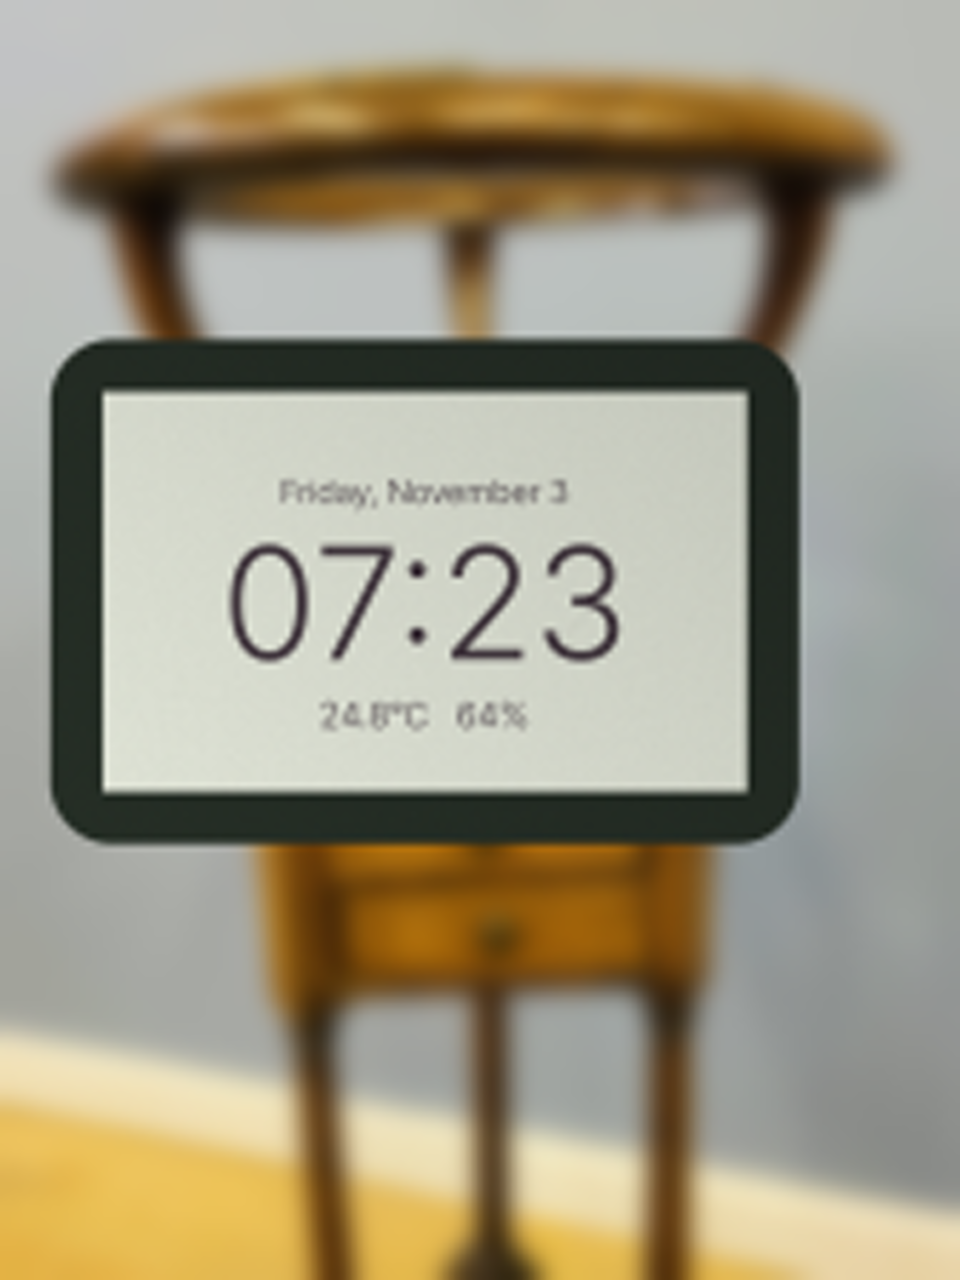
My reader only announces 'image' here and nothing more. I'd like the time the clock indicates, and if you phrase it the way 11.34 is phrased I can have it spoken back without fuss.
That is 7.23
